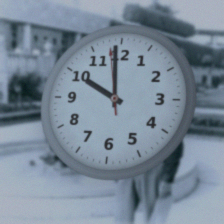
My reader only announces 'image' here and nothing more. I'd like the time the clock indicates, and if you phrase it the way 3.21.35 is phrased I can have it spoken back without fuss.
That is 9.58.58
